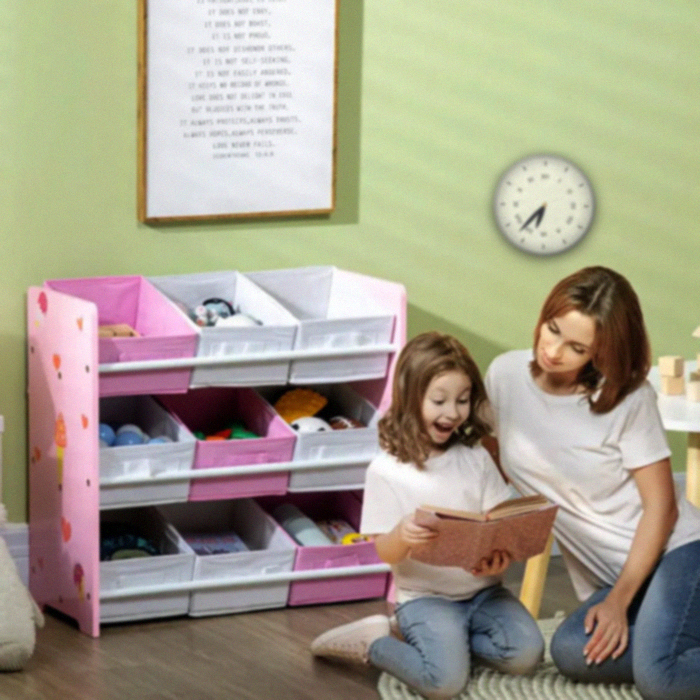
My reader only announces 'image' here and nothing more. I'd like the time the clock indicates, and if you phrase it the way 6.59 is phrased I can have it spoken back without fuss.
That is 6.37
